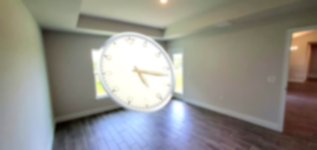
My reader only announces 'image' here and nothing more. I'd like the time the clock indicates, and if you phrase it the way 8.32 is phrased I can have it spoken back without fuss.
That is 5.17
